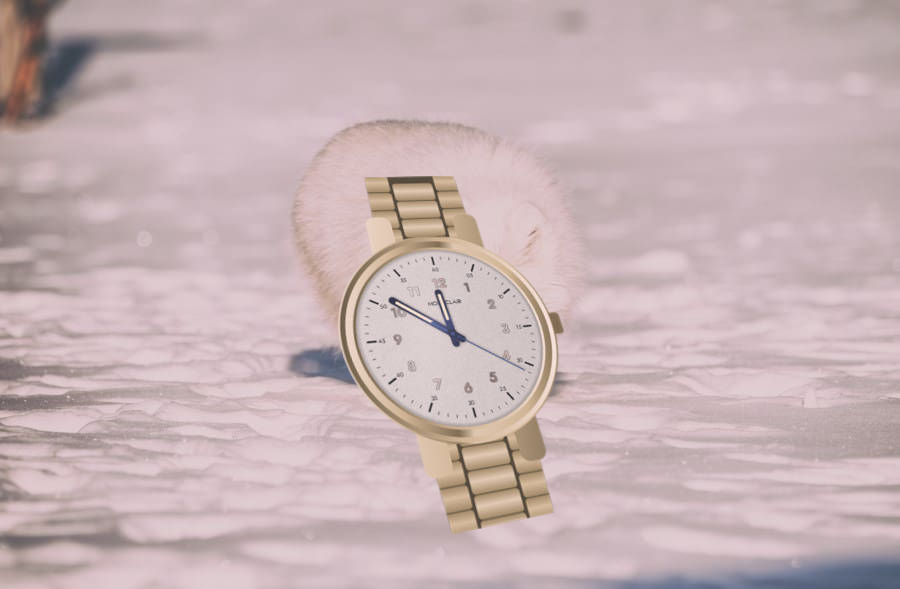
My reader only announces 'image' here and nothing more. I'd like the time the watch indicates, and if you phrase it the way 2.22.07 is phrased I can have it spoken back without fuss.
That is 11.51.21
